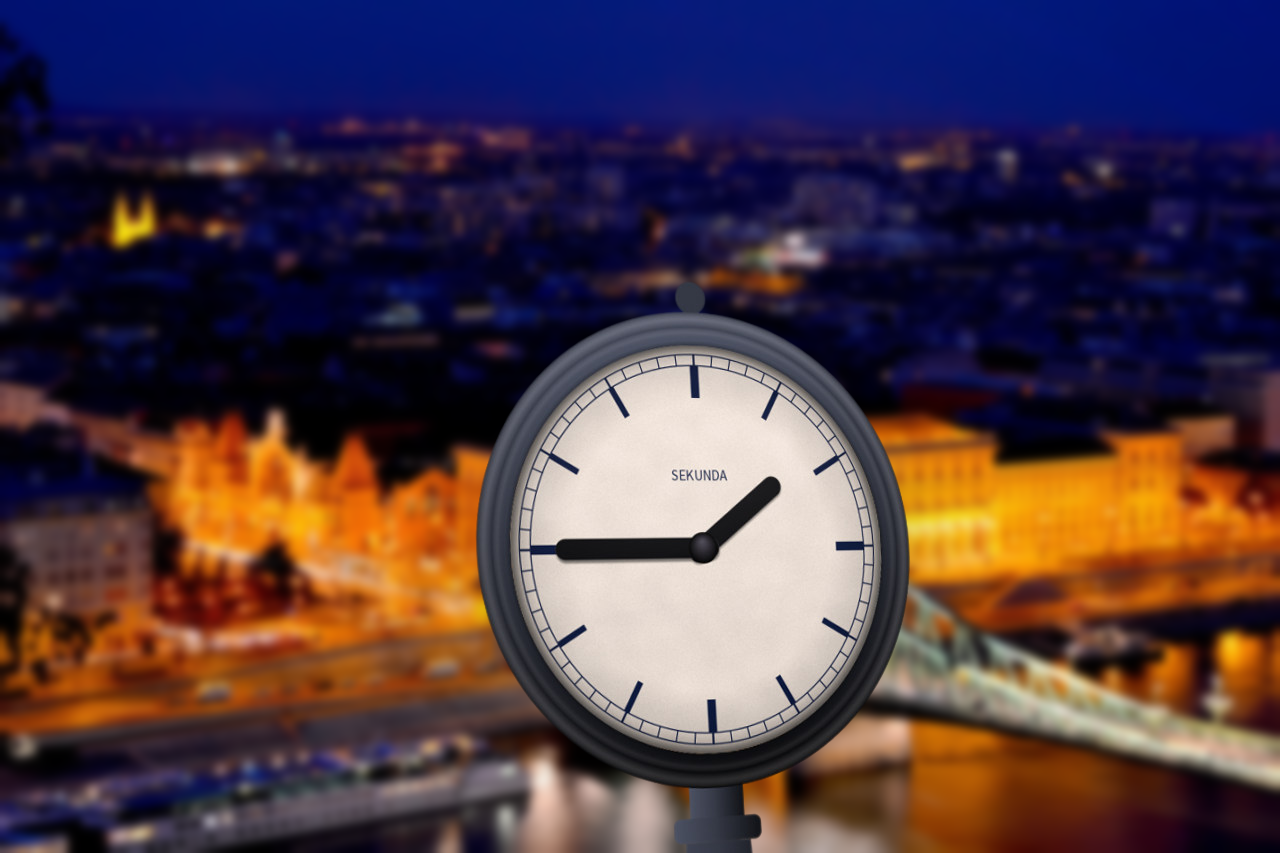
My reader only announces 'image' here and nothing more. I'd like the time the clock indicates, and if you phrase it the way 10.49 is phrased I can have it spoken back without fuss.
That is 1.45
